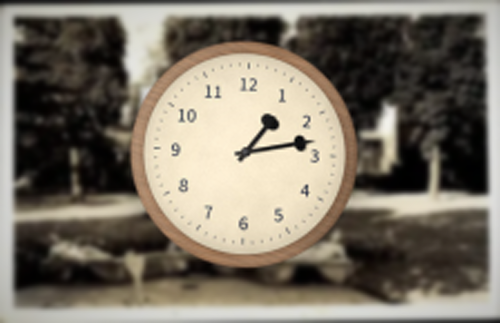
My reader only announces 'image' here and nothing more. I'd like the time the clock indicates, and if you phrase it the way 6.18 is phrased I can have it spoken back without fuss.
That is 1.13
